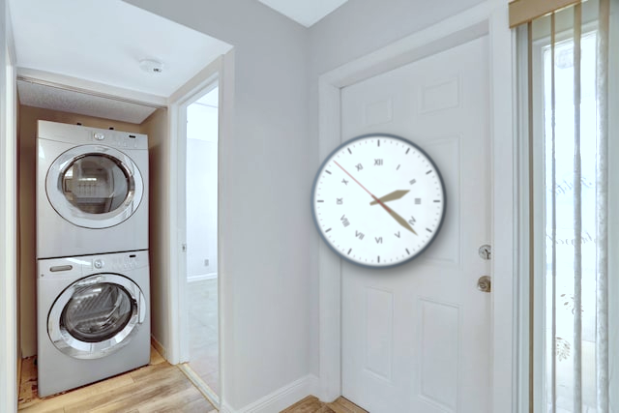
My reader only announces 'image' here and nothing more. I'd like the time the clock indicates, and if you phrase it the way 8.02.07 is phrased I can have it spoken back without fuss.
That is 2.21.52
